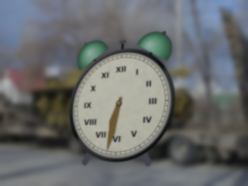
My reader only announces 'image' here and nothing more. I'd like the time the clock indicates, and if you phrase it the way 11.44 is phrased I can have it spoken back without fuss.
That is 6.32
